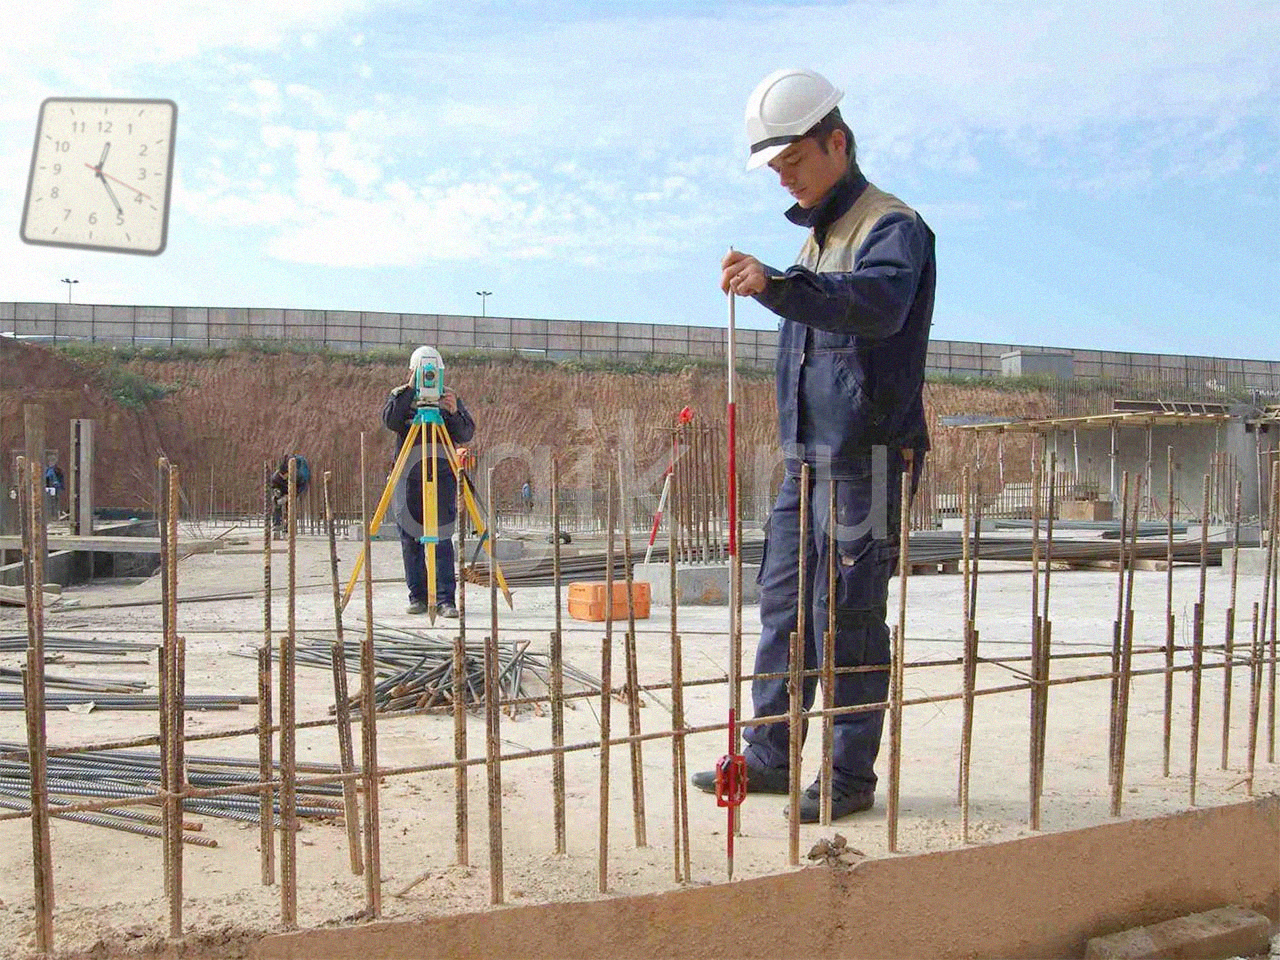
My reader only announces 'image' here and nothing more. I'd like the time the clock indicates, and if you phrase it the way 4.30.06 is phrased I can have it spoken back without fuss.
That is 12.24.19
